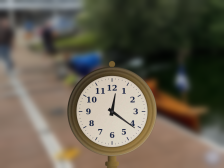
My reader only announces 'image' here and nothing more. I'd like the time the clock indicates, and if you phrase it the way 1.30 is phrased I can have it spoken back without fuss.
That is 12.21
